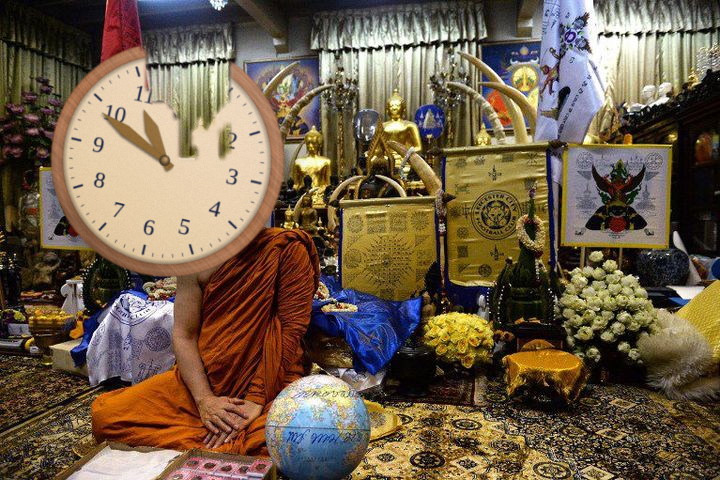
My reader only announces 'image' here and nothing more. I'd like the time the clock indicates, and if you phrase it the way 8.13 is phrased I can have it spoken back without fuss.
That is 10.49
